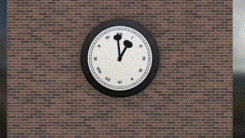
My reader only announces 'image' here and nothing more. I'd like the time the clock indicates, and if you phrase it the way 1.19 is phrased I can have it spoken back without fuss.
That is 12.59
